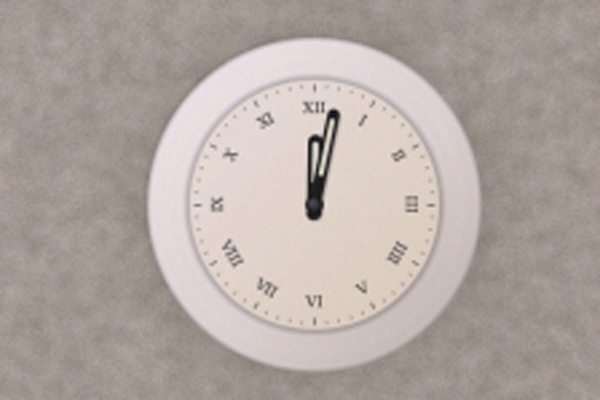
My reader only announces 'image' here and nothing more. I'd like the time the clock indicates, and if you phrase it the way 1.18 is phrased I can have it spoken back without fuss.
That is 12.02
